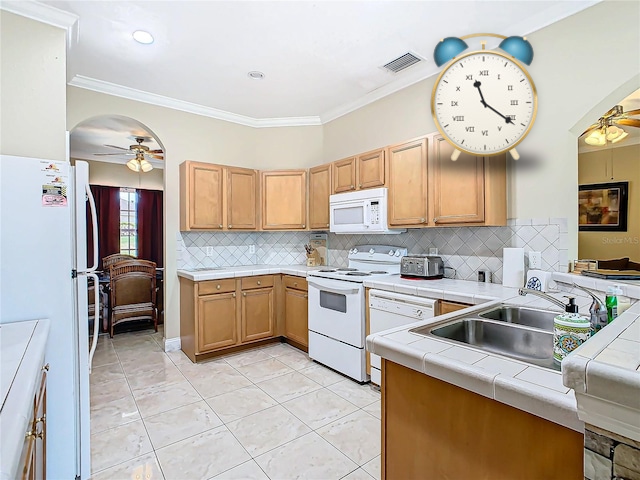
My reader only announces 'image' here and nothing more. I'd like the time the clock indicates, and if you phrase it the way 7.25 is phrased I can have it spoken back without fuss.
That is 11.21
